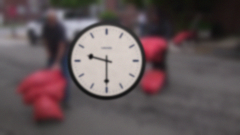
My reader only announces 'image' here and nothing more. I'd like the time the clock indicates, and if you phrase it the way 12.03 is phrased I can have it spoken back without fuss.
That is 9.30
